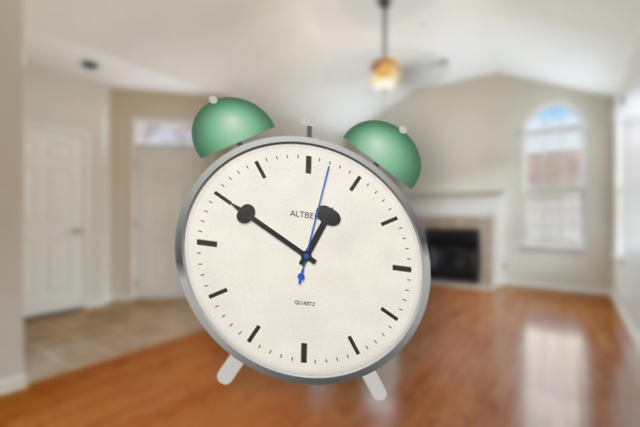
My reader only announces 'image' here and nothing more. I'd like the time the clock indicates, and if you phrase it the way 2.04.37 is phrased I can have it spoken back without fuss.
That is 12.50.02
